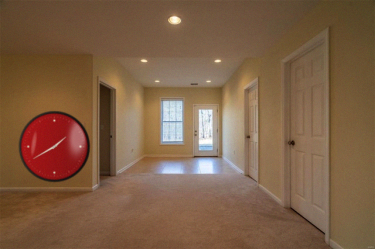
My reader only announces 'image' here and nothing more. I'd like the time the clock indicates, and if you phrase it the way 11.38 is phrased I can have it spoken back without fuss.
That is 1.40
